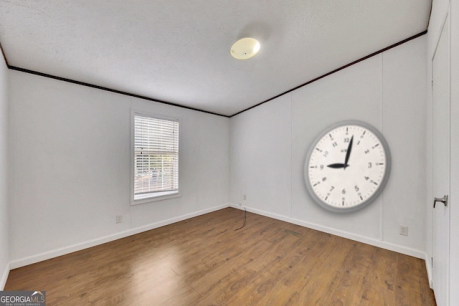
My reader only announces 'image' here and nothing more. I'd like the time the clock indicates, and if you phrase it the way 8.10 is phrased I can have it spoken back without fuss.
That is 9.02
